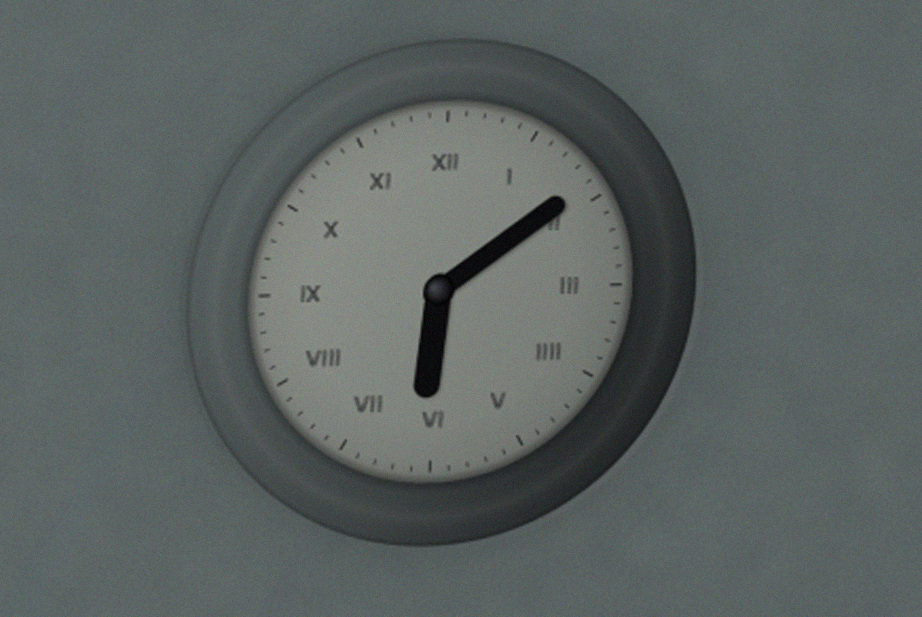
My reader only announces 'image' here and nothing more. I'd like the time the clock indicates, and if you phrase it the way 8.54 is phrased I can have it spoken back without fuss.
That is 6.09
